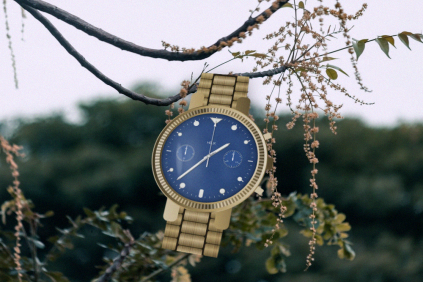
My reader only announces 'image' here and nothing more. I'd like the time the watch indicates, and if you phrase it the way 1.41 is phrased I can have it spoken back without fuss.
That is 1.37
